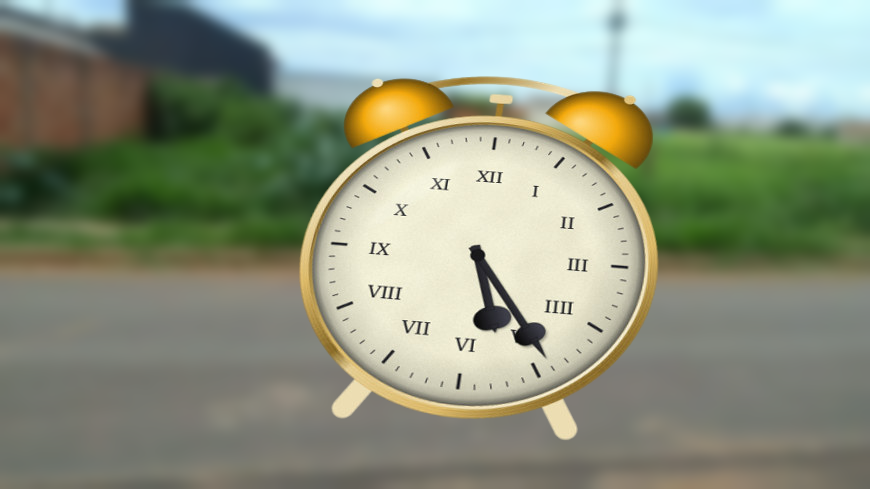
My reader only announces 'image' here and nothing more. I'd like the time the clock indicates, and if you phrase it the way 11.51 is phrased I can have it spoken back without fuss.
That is 5.24
